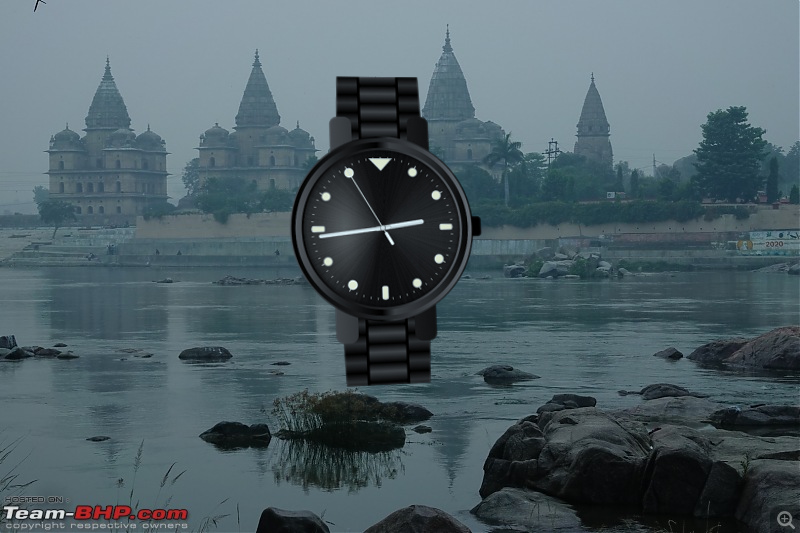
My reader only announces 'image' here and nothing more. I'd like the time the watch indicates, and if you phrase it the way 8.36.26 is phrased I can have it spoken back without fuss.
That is 2.43.55
